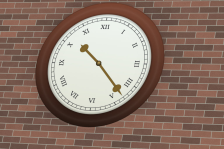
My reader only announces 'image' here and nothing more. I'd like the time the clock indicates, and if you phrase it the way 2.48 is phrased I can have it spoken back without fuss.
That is 10.23
